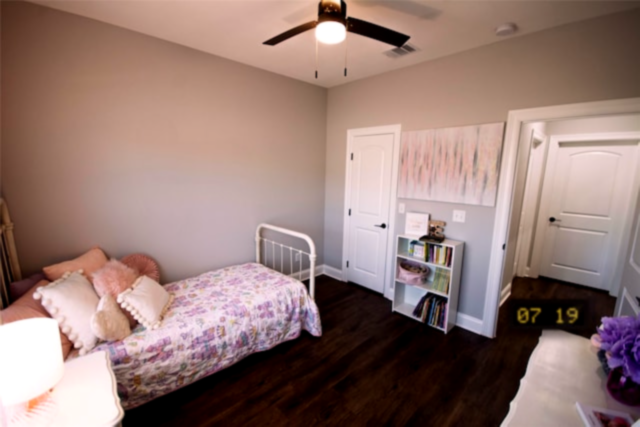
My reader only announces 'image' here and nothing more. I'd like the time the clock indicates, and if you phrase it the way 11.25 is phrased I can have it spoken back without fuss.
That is 7.19
